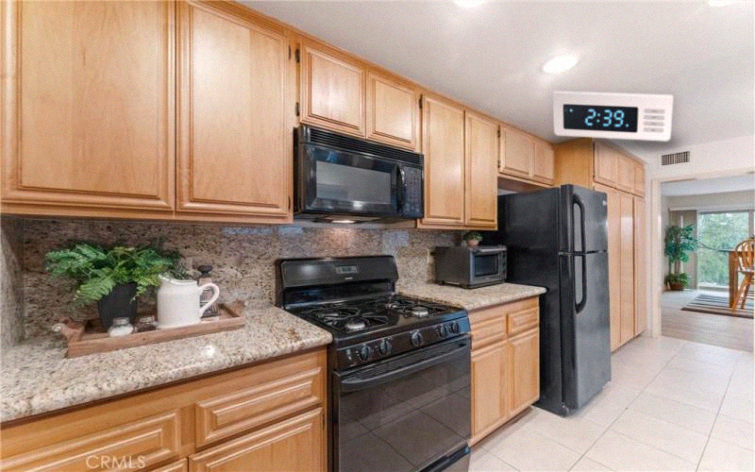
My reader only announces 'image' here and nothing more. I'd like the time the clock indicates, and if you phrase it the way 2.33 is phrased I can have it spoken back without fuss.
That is 2.39
